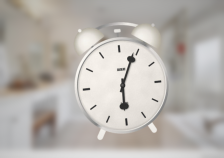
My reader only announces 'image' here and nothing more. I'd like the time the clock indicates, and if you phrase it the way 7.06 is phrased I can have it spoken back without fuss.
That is 6.04
